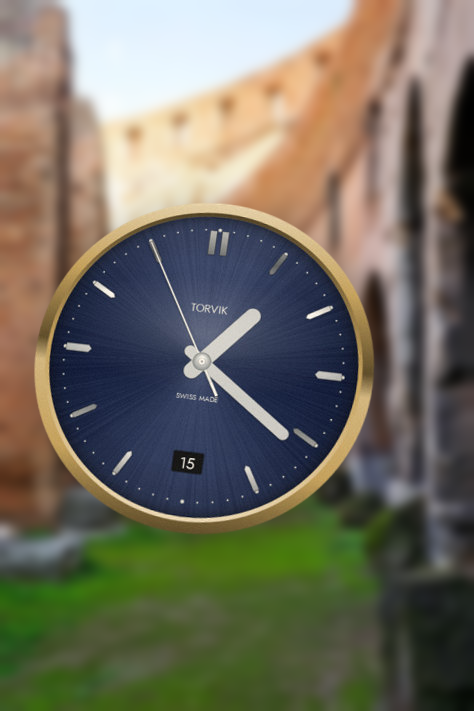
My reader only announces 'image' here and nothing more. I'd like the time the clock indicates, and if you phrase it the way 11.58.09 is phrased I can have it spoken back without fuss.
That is 1.20.55
